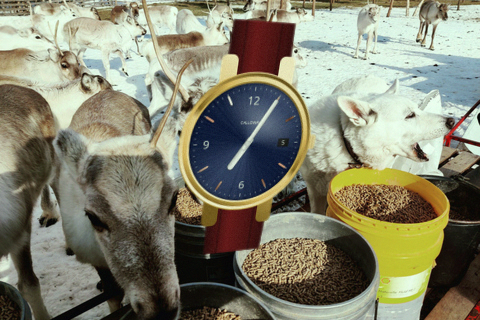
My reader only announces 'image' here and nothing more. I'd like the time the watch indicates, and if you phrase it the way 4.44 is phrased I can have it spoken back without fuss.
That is 7.05
